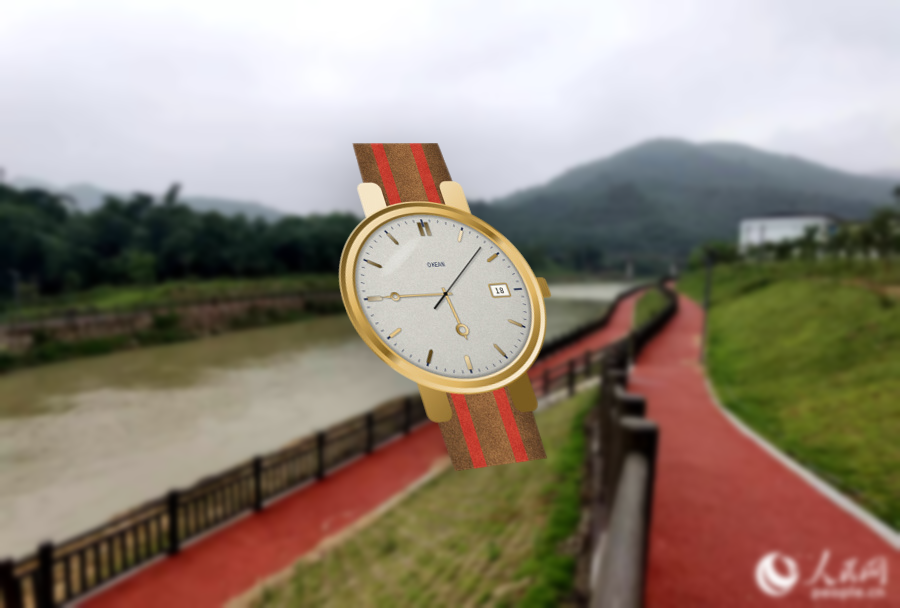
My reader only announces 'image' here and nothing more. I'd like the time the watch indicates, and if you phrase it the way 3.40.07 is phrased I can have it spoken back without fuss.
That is 5.45.08
